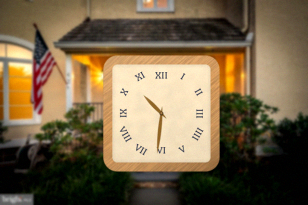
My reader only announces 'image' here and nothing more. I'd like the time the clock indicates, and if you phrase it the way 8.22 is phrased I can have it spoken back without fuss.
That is 10.31
